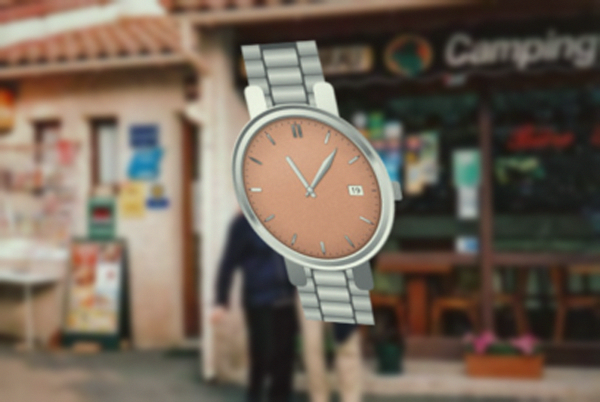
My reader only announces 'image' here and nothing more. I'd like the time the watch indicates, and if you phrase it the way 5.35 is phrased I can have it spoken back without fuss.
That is 11.07
